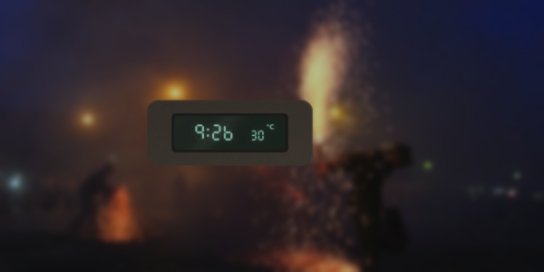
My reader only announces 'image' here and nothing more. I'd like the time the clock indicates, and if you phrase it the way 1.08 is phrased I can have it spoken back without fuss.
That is 9.26
